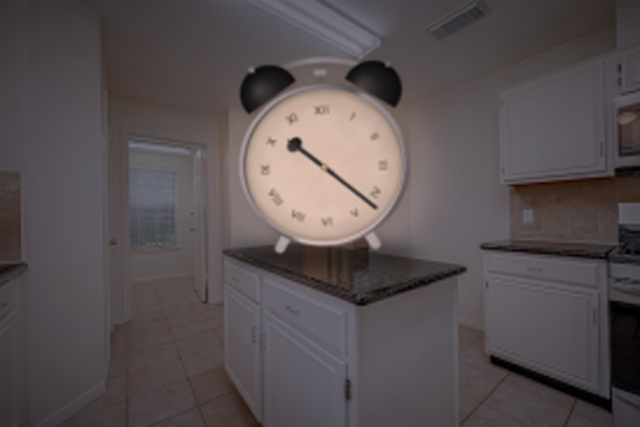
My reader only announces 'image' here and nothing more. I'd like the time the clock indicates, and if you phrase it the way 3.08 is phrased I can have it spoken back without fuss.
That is 10.22
